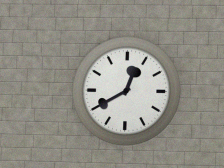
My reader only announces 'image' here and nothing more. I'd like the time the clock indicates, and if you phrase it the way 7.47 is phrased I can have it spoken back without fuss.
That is 12.40
